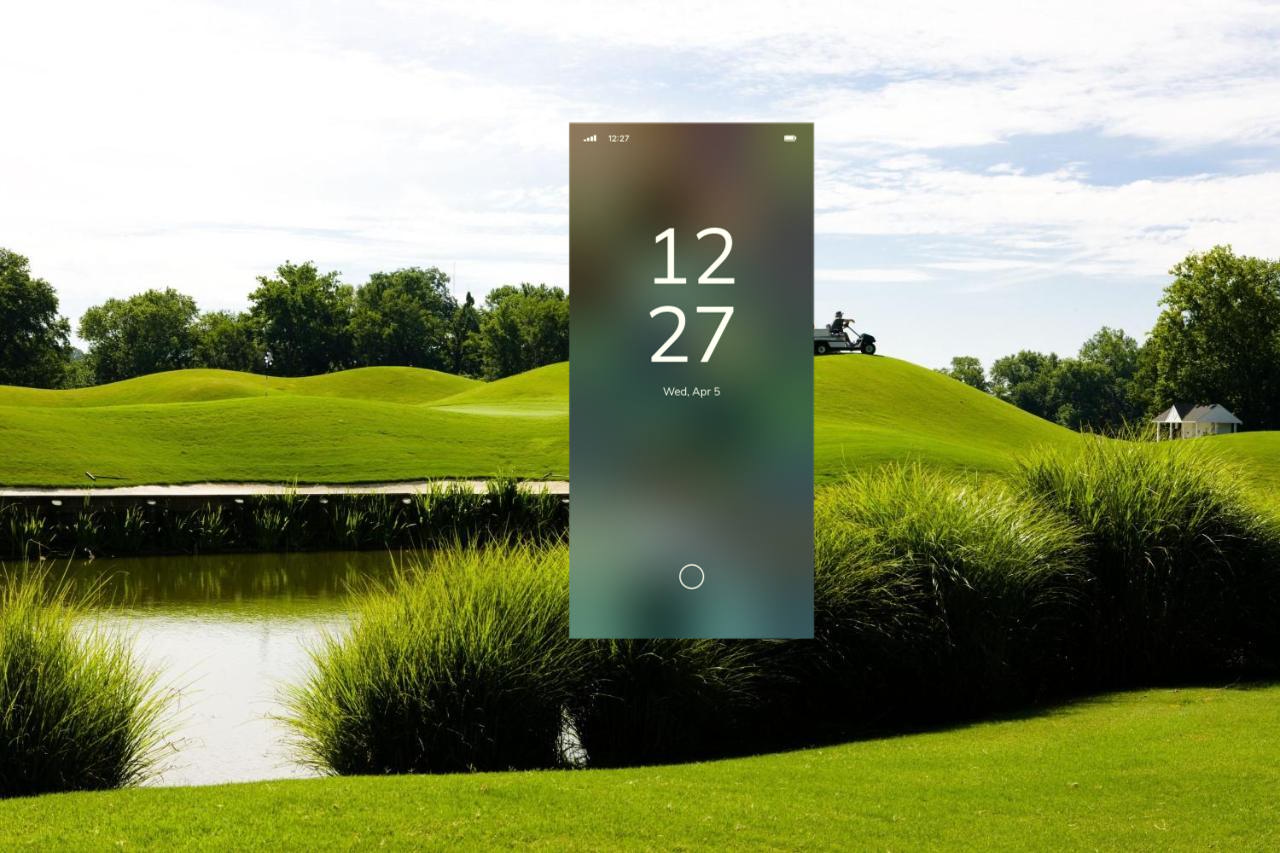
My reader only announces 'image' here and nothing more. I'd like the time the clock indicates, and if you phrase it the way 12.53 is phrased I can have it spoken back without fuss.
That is 12.27
